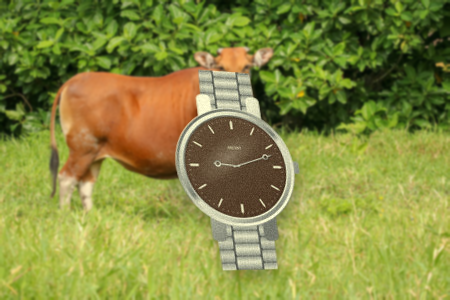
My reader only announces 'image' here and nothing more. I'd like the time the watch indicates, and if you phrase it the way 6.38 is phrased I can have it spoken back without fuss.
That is 9.12
